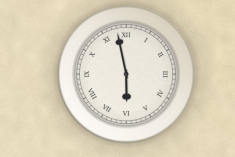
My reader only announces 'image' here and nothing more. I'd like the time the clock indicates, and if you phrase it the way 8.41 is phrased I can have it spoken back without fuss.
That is 5.58
